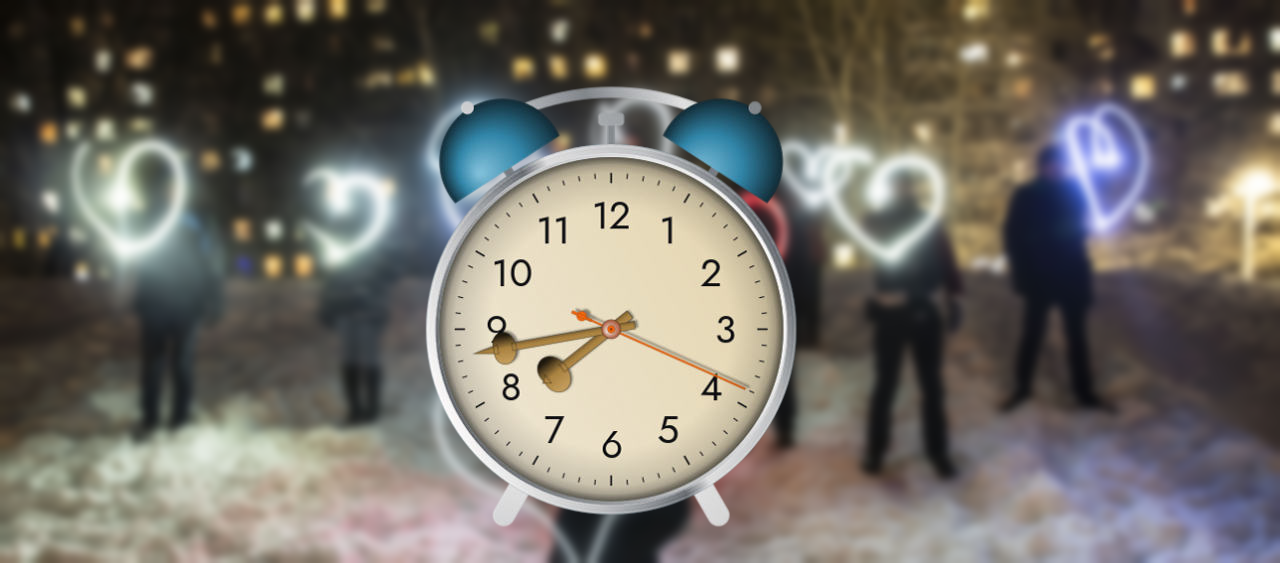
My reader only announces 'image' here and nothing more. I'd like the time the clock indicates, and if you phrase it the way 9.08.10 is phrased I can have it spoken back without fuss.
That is 7.43.19
